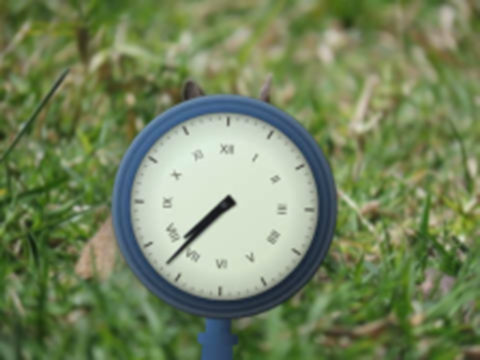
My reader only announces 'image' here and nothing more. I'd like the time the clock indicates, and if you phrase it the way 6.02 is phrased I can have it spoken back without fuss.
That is 7.37
